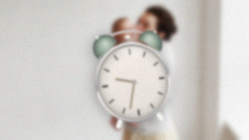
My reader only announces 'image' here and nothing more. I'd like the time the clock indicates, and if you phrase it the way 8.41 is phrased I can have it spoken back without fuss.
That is 9.33
